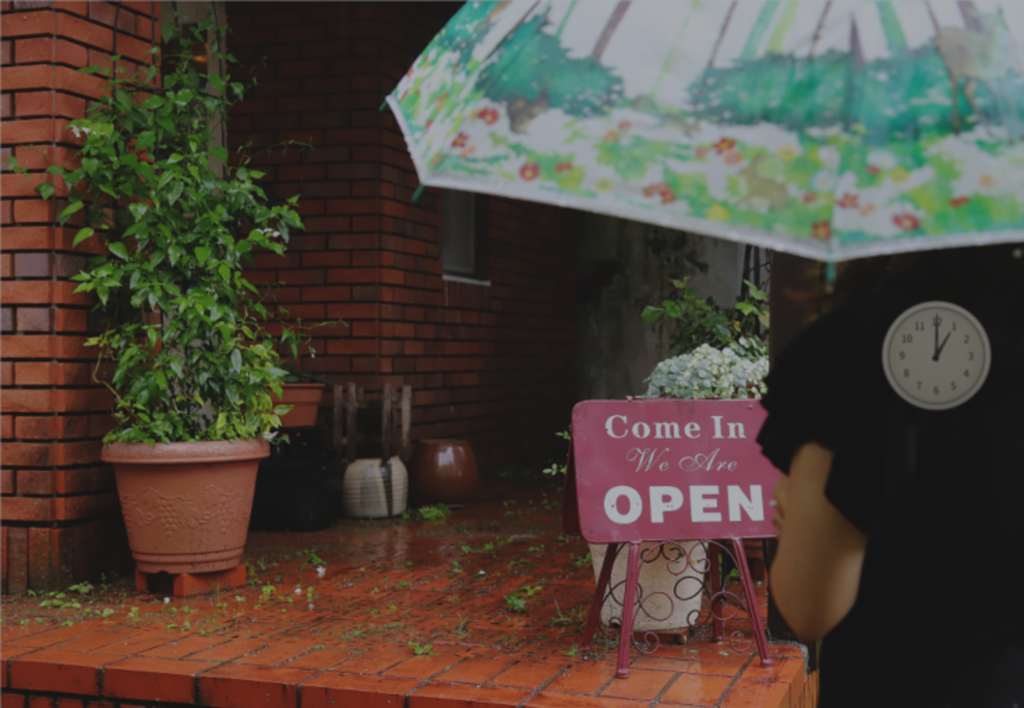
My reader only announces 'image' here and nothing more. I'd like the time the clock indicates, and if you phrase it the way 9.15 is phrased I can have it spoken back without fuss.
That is 1.00
